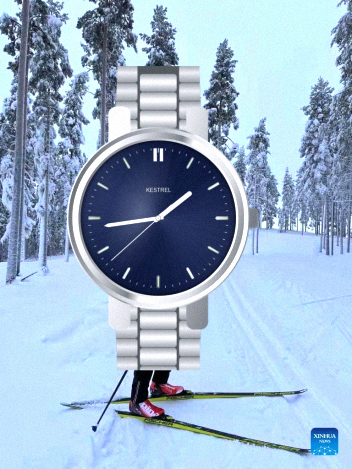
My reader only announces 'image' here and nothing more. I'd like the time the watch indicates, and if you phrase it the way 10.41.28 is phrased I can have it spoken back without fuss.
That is 1.43.38
